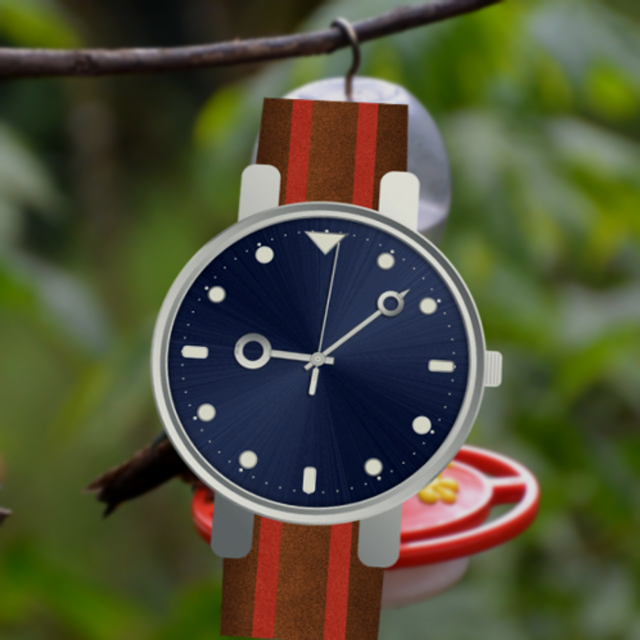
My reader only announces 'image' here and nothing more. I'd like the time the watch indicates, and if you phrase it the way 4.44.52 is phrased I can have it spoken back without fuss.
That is 9.08.01
